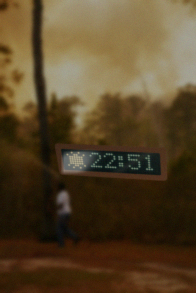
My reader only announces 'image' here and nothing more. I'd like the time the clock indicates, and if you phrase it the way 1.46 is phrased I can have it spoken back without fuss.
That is 22.51
